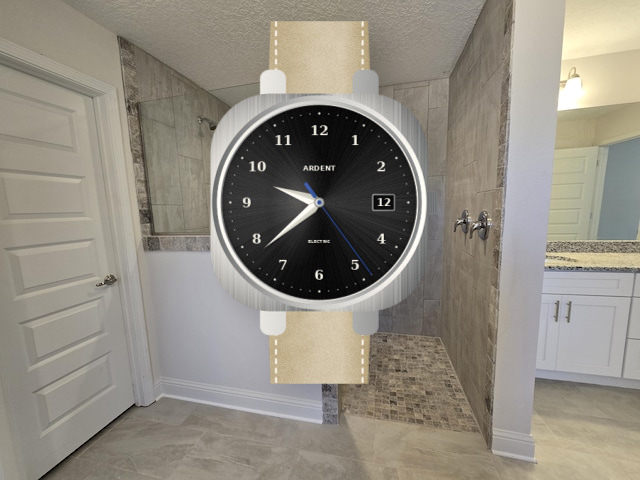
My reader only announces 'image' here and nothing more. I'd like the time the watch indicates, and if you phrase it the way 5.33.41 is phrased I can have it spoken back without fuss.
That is 9.38.24
